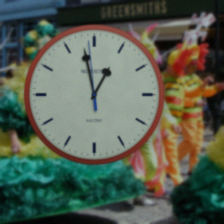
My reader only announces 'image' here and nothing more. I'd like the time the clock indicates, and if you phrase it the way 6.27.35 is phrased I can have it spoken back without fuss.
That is 12.57.59
